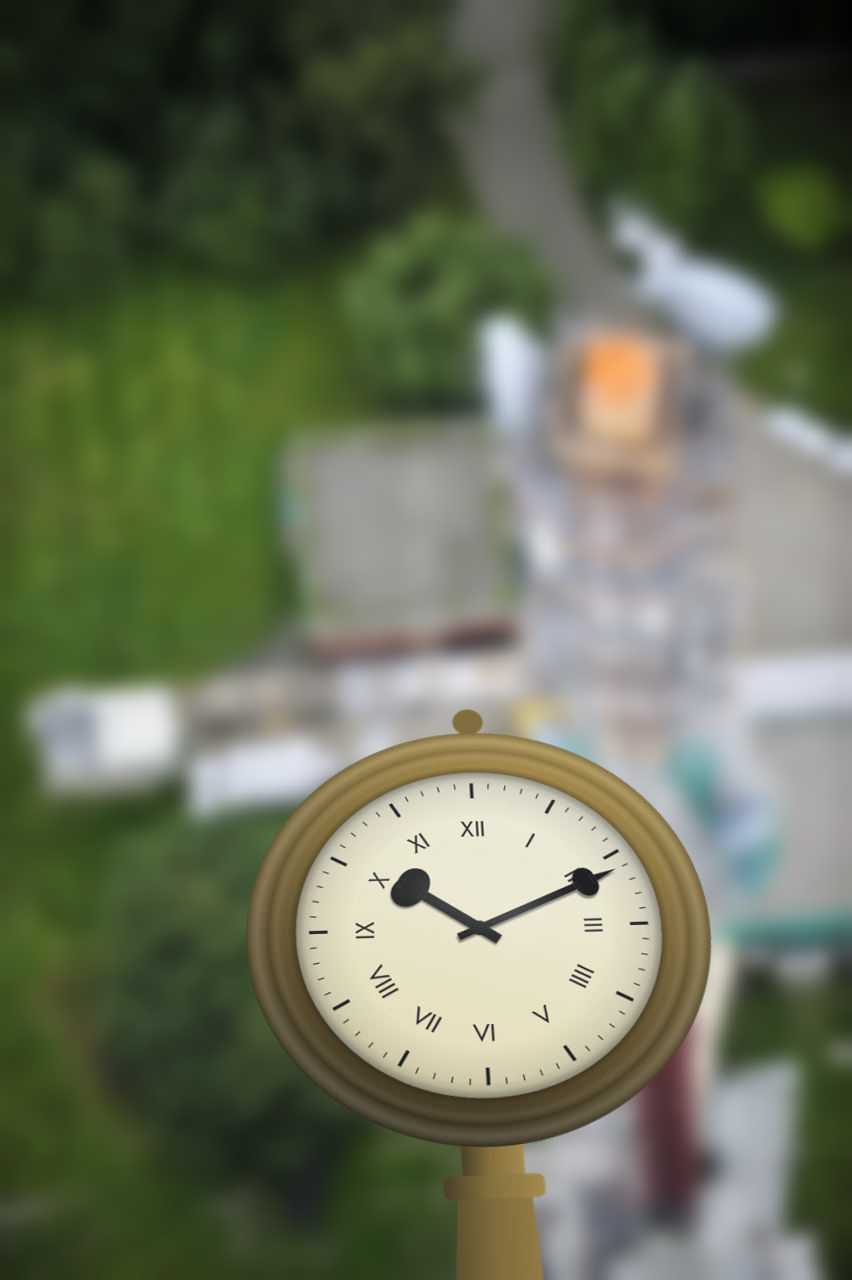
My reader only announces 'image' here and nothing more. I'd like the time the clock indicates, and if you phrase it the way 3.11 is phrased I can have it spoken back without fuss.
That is 10.11
